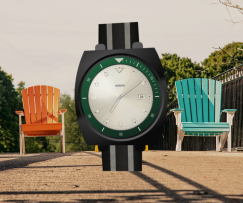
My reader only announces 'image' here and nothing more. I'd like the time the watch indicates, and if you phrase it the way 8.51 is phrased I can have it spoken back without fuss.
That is 7.09
